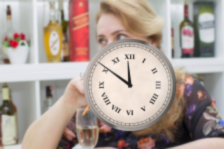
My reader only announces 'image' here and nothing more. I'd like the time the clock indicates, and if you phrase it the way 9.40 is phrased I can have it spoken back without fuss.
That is 11.51
